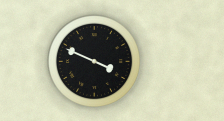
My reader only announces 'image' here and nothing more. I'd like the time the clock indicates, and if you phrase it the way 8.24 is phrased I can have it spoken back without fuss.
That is 3.49
